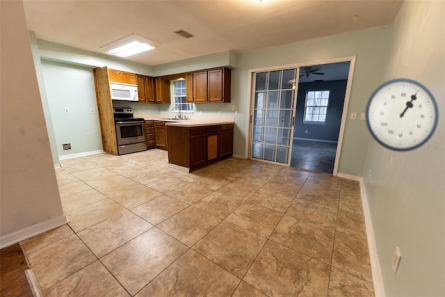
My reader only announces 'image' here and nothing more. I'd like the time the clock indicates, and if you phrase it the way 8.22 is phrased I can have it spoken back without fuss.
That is 1.05
